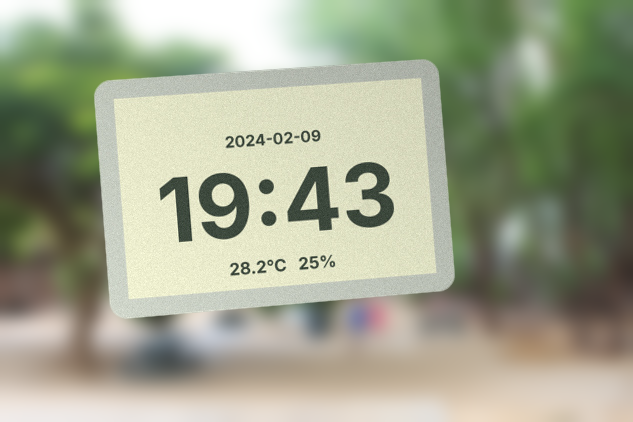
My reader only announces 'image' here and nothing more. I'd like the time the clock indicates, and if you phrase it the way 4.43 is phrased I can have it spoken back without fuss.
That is 19.43
